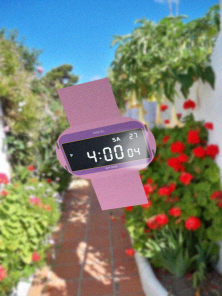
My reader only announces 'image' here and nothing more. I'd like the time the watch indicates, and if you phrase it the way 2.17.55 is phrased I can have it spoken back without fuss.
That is 4.00.04
